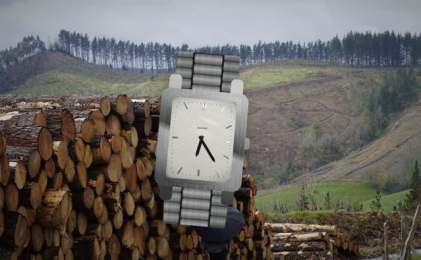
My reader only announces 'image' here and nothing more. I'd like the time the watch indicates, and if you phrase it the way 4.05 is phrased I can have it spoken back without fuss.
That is 6.24
